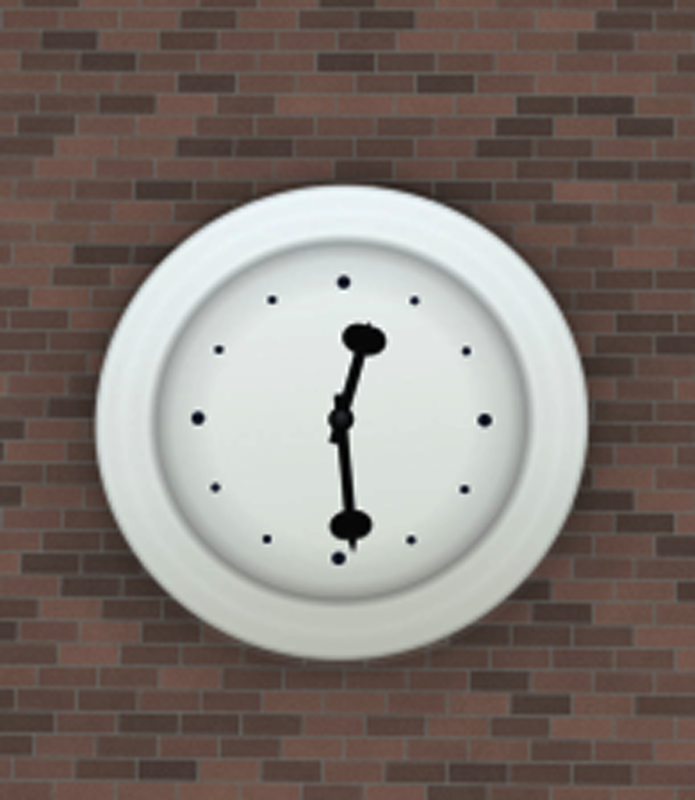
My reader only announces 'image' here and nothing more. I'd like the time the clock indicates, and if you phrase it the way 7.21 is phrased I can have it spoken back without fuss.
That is 12.29
